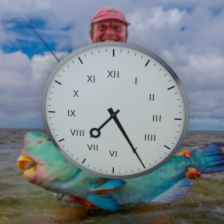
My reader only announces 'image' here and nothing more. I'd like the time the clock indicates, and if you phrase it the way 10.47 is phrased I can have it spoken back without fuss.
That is 7.25
